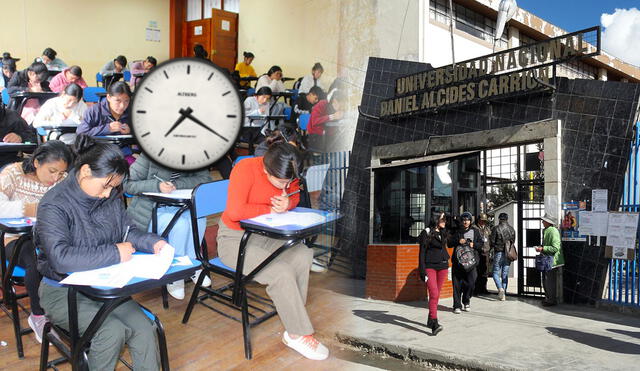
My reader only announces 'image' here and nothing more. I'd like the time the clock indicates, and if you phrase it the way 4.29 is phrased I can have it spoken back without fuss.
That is 7.20
